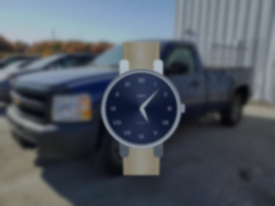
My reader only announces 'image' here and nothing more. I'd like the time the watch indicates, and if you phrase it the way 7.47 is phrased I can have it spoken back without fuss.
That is 5.07
